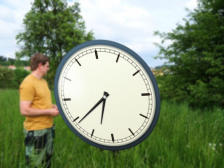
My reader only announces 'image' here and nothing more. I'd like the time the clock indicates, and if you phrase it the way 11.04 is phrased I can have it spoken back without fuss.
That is 6.39
